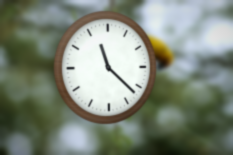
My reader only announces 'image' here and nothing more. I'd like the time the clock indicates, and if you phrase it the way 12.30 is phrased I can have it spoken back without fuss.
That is 11.22
